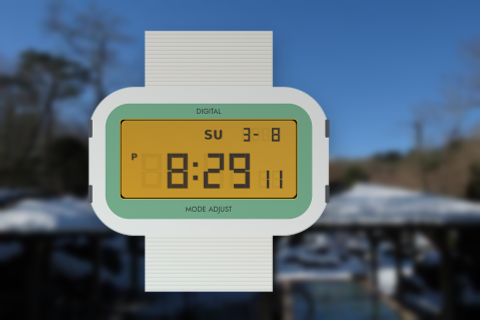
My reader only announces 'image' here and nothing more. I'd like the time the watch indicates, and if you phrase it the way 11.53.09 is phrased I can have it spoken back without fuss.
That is 8.29.11
